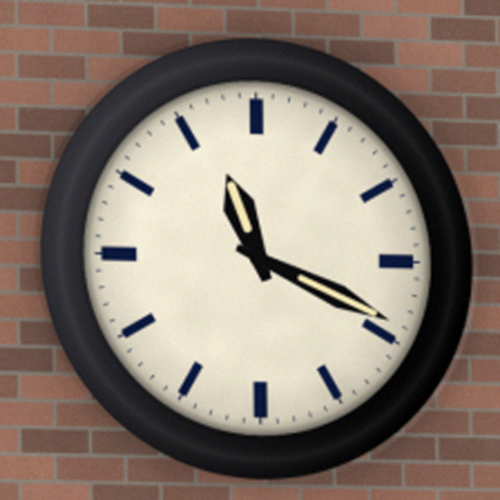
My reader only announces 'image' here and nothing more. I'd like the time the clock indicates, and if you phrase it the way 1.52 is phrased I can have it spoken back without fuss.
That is 11.19
